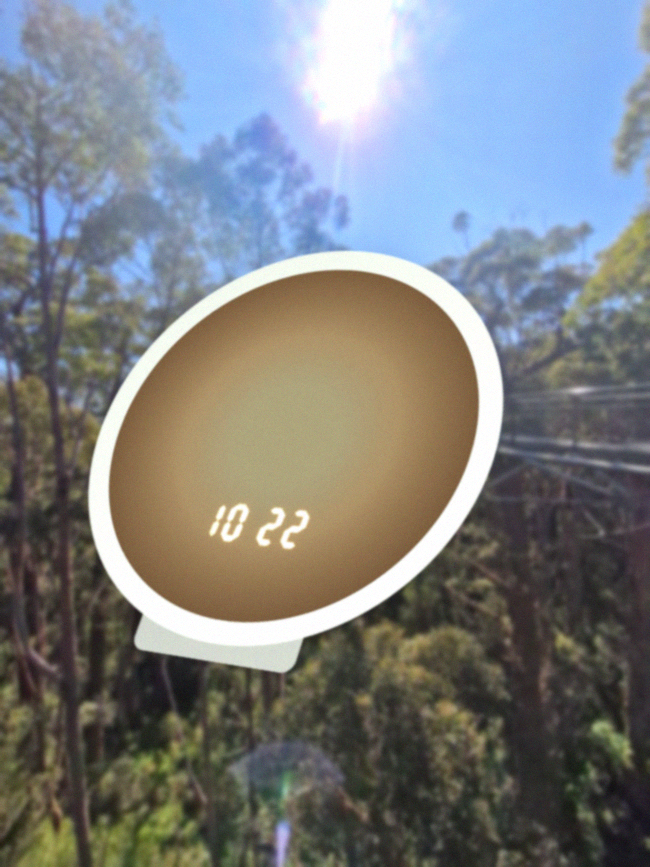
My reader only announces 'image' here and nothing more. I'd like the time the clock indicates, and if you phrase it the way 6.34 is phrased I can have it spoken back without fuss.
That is 10.22
